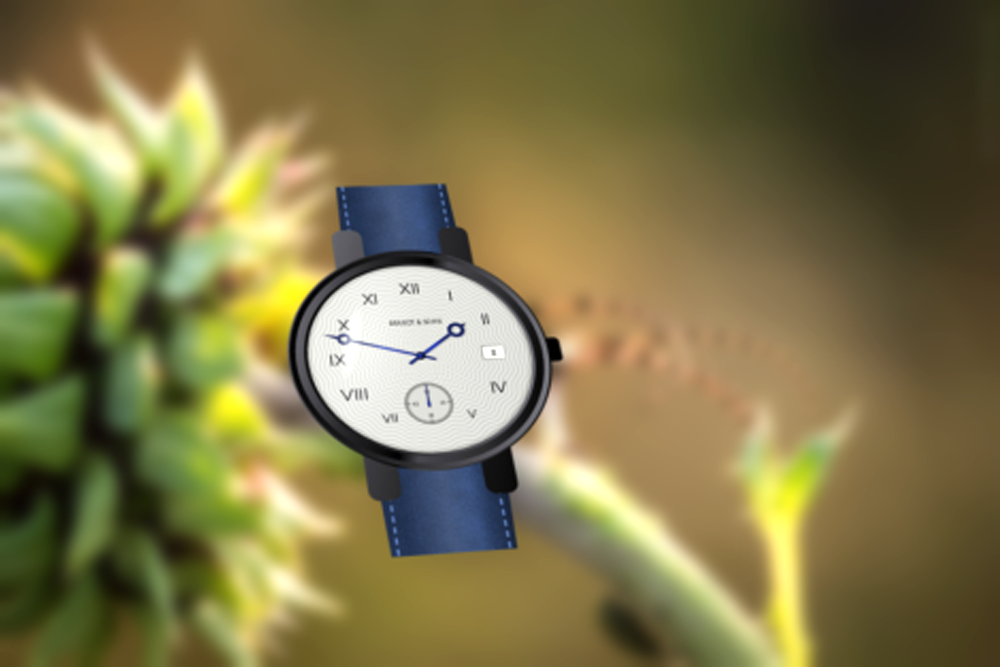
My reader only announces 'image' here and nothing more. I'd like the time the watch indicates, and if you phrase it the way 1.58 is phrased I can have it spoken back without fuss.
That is 1.48
